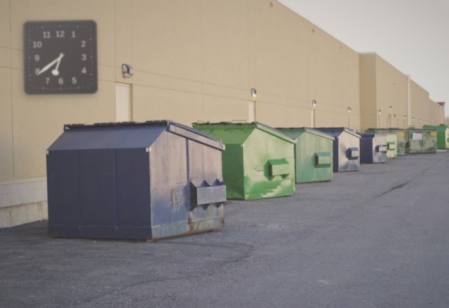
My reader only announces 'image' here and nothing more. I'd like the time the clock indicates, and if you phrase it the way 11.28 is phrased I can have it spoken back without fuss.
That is 6.39
